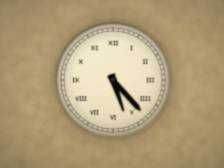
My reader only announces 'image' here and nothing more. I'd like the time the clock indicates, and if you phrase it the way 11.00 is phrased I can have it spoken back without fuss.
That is 5.23
